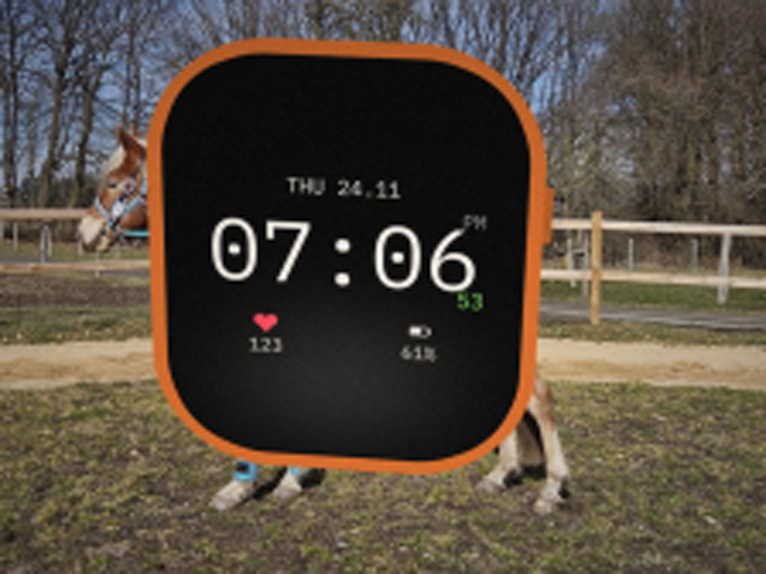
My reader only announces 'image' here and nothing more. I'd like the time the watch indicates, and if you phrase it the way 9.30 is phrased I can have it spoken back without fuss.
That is 7.06
